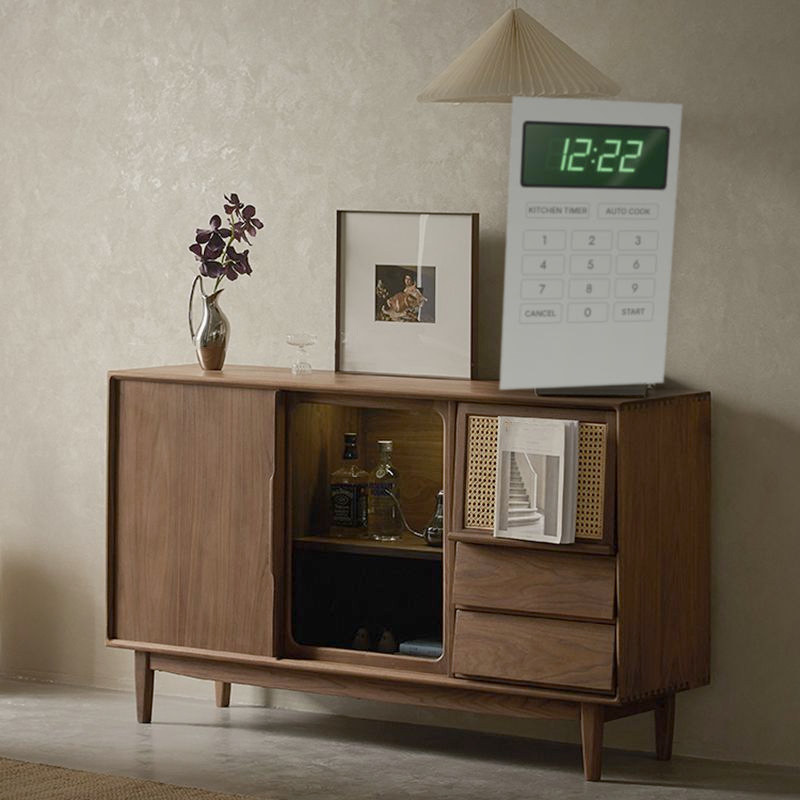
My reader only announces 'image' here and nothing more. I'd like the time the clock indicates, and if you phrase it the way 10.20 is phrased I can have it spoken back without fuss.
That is 12.22
